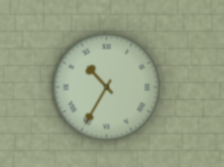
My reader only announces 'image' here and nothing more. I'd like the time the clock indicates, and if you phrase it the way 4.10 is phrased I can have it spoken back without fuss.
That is 10.35
